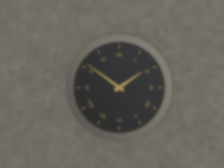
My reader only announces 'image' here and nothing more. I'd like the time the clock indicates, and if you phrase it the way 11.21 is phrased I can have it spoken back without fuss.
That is 1.51
